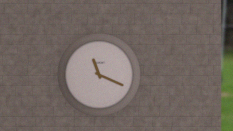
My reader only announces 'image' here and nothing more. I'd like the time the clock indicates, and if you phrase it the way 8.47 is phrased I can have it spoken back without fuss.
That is 11.19
